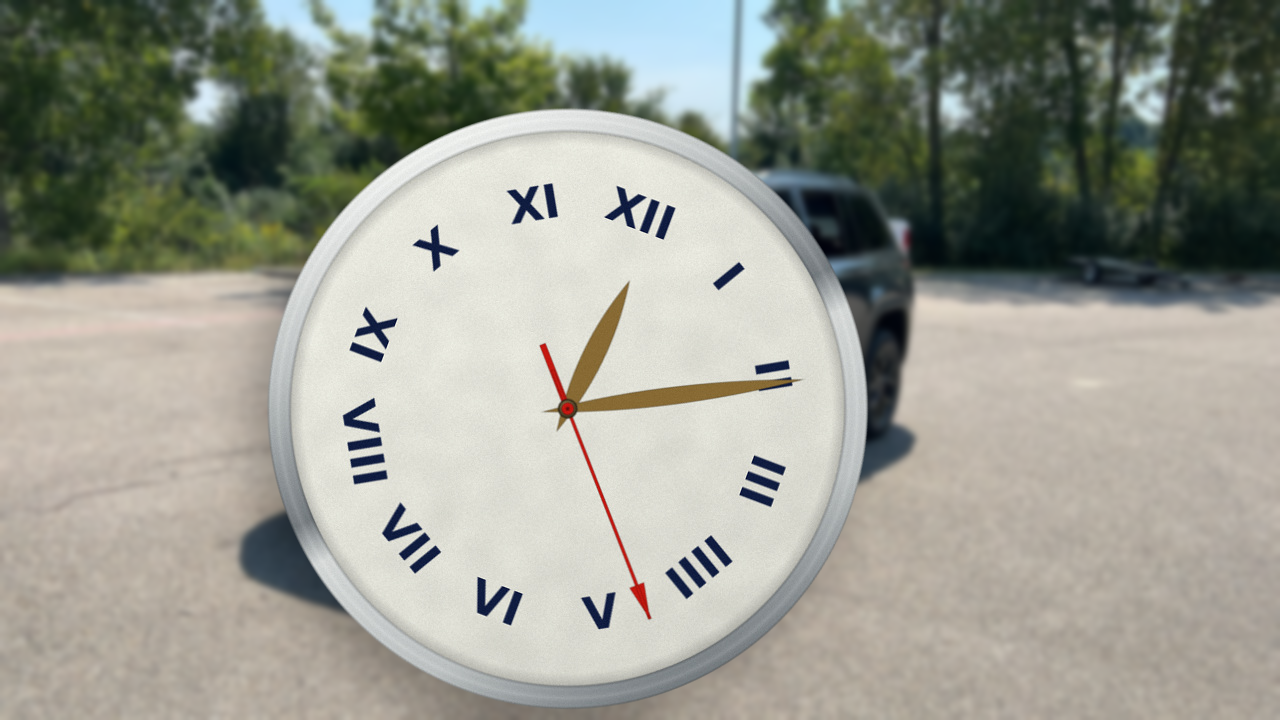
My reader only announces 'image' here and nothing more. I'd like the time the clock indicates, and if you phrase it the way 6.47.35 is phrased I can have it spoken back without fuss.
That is 12.10.23
